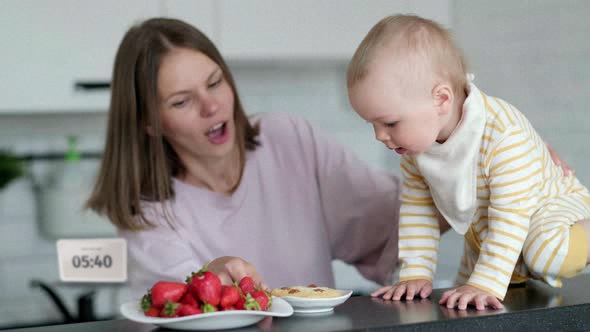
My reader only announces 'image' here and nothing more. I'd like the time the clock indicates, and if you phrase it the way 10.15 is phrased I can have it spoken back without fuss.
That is 5.40
